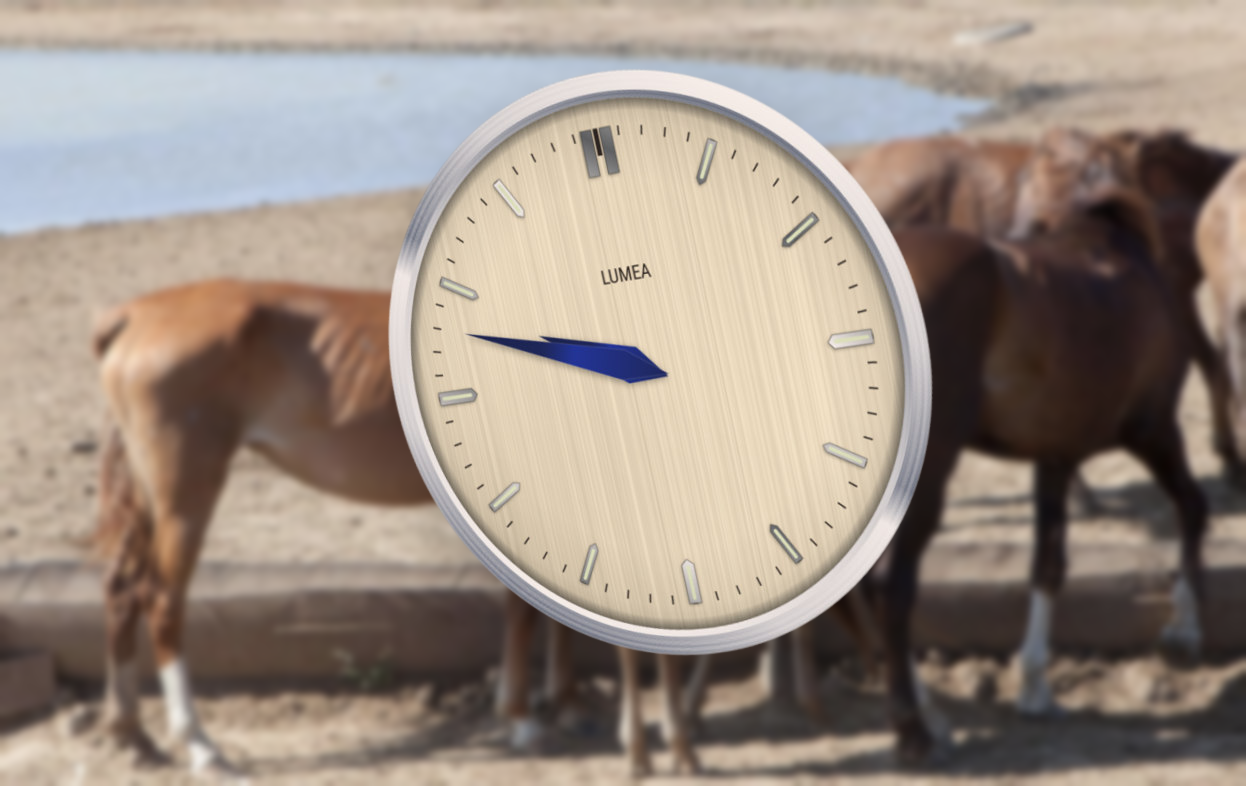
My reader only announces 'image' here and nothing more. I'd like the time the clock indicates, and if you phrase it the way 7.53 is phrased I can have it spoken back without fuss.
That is 9.48
